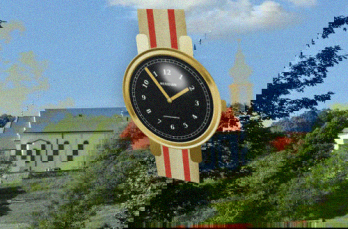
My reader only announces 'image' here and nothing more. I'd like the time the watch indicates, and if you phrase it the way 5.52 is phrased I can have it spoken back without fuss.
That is 1.54
